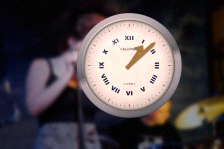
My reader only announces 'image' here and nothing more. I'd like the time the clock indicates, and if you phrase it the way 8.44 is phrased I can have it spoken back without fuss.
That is 1.08
